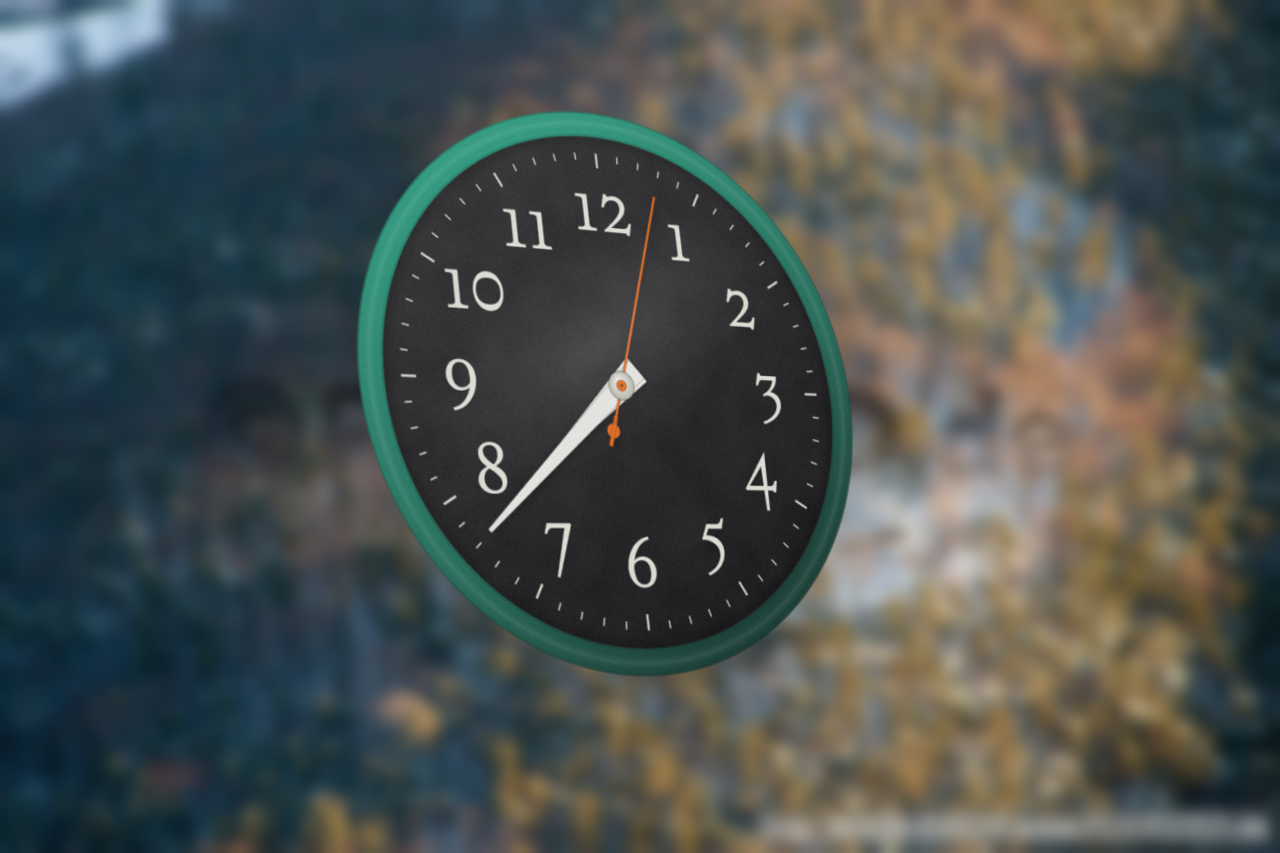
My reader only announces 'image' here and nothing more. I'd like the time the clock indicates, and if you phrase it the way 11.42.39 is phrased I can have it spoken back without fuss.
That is 7.38.03
